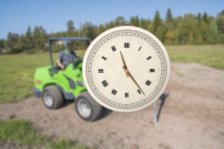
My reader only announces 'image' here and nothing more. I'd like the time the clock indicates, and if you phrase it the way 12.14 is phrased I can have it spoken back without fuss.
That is 11.24
